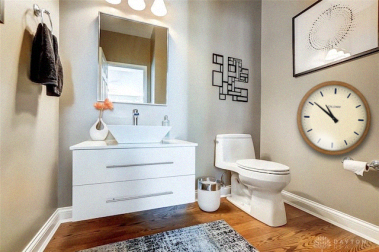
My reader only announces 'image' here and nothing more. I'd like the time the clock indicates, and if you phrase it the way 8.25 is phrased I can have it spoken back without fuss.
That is 10.51
